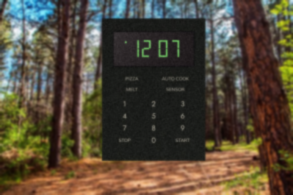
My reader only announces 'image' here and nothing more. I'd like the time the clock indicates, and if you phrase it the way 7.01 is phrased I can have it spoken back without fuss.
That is 12.07
